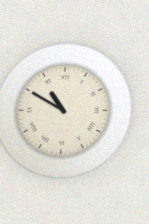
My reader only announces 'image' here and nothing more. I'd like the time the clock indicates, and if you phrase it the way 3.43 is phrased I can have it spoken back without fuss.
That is 10.50
